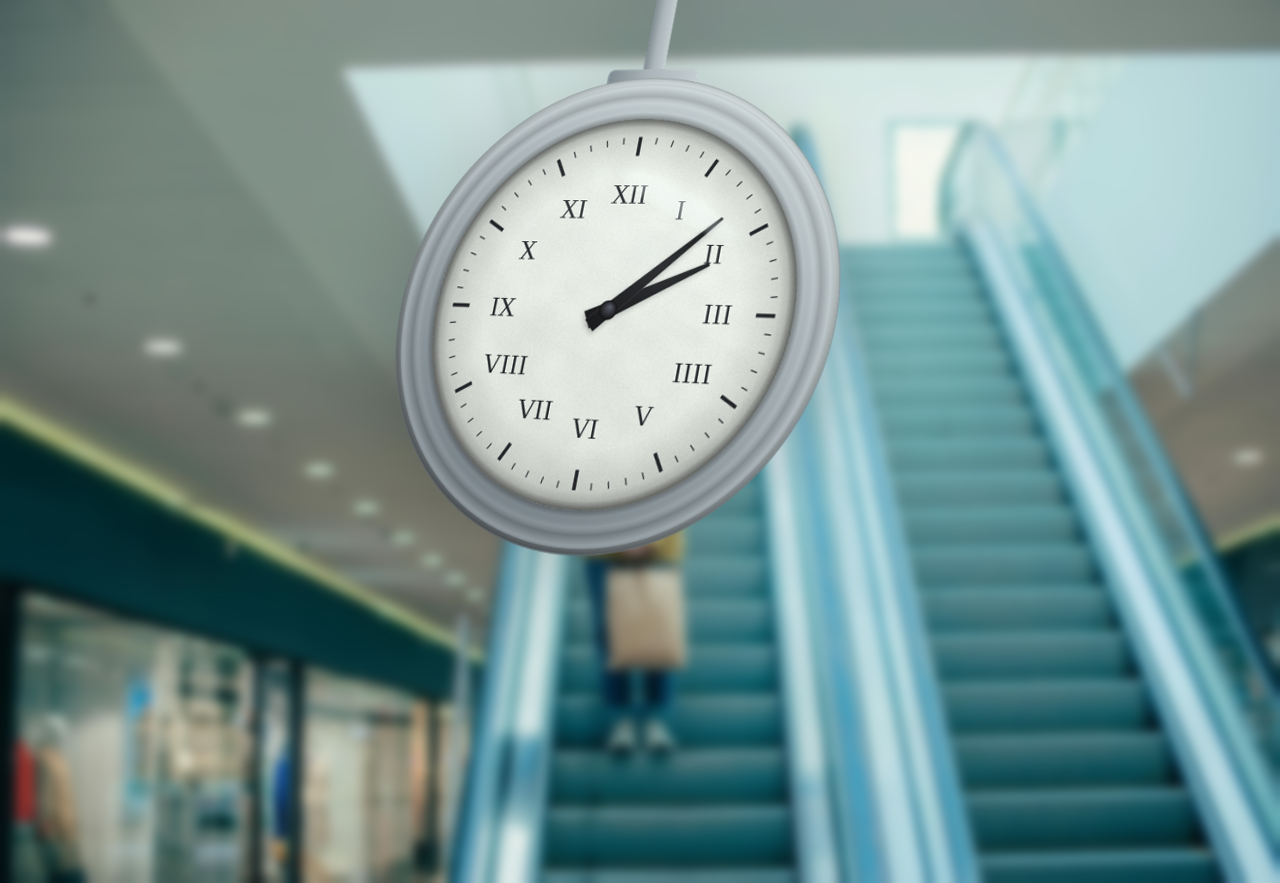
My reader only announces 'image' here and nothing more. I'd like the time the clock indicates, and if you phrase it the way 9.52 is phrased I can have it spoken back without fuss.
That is 2.08
